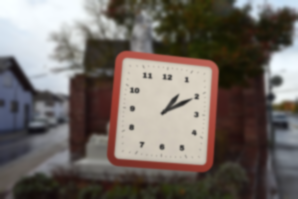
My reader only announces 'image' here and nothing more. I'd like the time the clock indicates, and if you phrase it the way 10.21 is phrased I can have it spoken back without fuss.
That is 1.10
